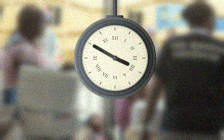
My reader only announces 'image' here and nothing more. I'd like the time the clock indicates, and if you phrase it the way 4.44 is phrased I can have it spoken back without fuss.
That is 3.50
